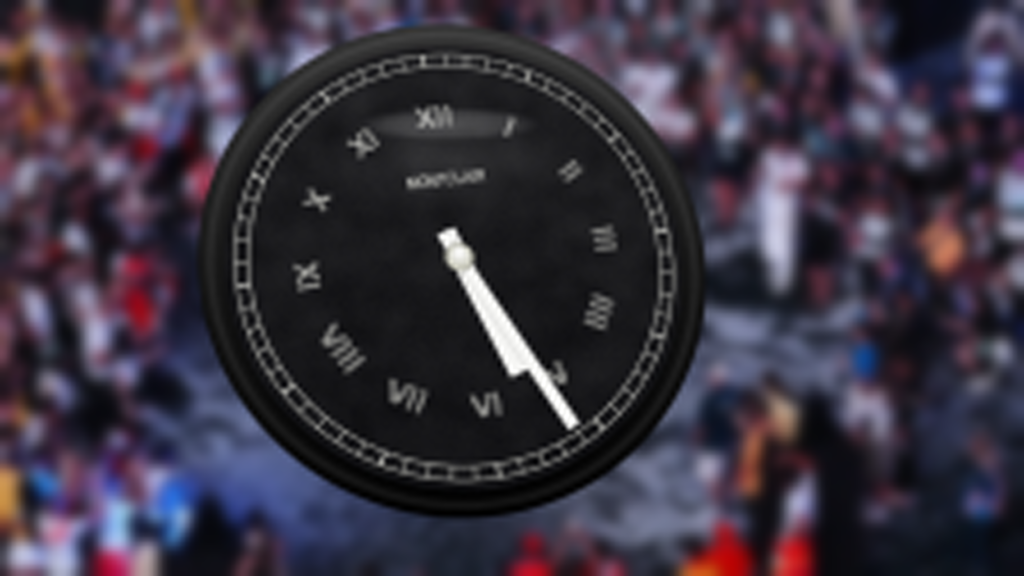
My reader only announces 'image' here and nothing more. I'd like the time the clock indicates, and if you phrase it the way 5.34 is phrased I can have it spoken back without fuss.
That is 5.26
